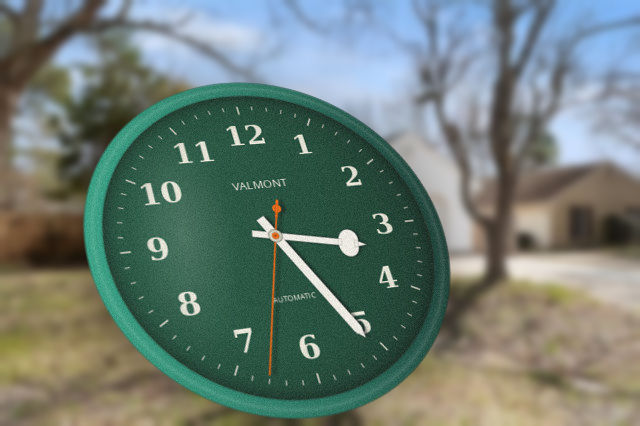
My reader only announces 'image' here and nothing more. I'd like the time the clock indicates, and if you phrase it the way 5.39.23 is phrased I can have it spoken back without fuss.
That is 3.25.33
